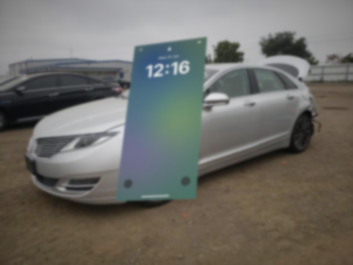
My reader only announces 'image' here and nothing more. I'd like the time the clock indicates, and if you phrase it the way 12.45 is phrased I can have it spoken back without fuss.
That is 12.16
